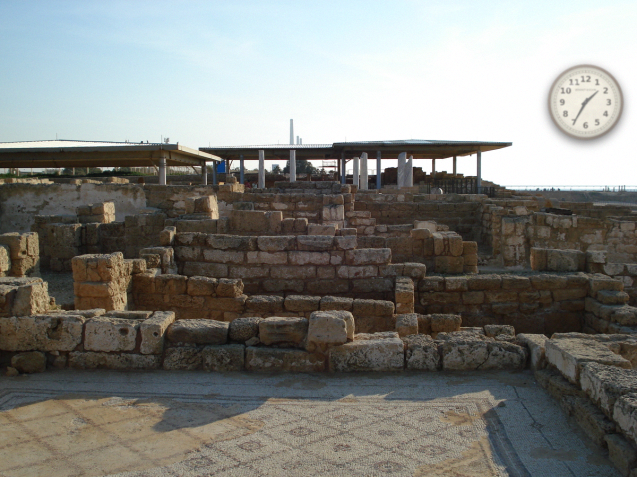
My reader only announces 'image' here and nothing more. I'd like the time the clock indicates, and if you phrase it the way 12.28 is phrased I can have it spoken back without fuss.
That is 1.35
